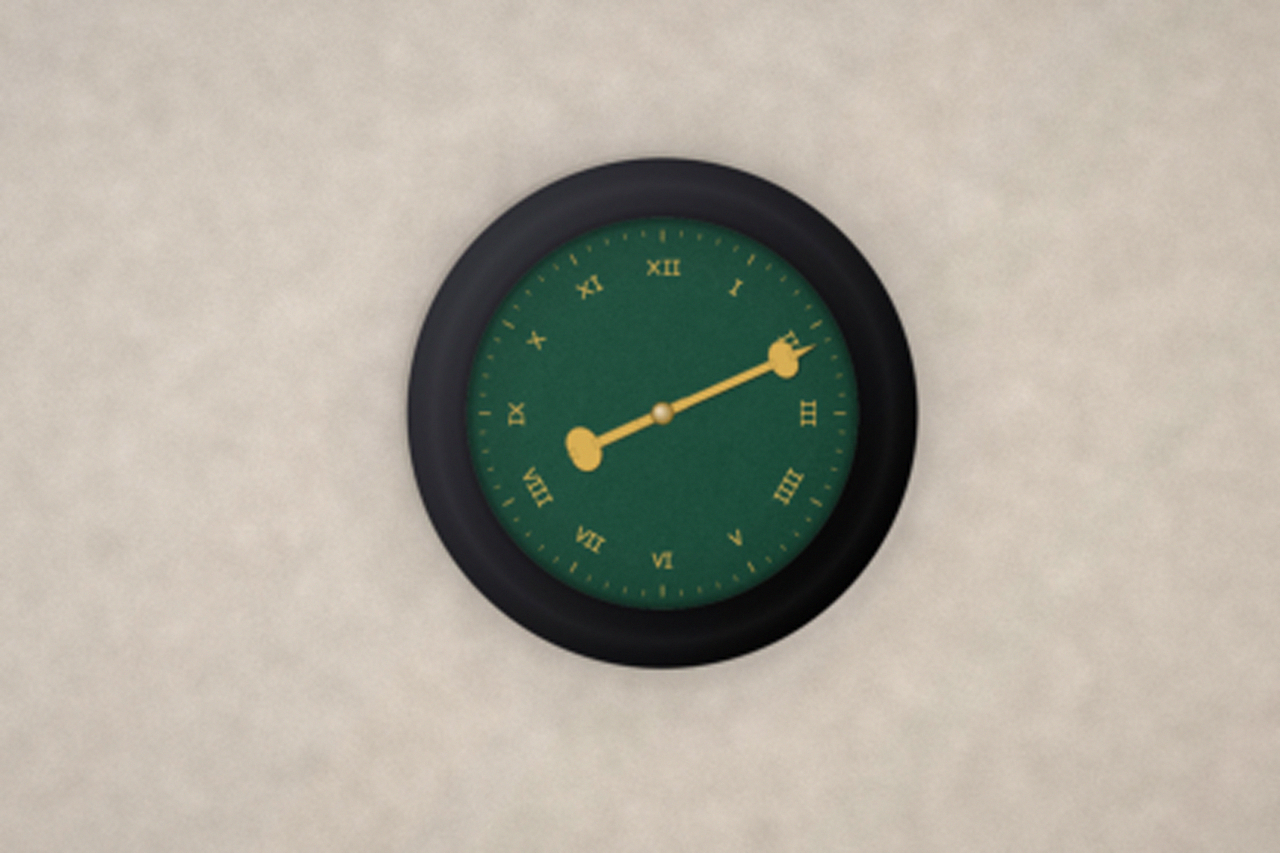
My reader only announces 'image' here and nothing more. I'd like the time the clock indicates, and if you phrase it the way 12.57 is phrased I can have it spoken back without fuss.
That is 8.11
